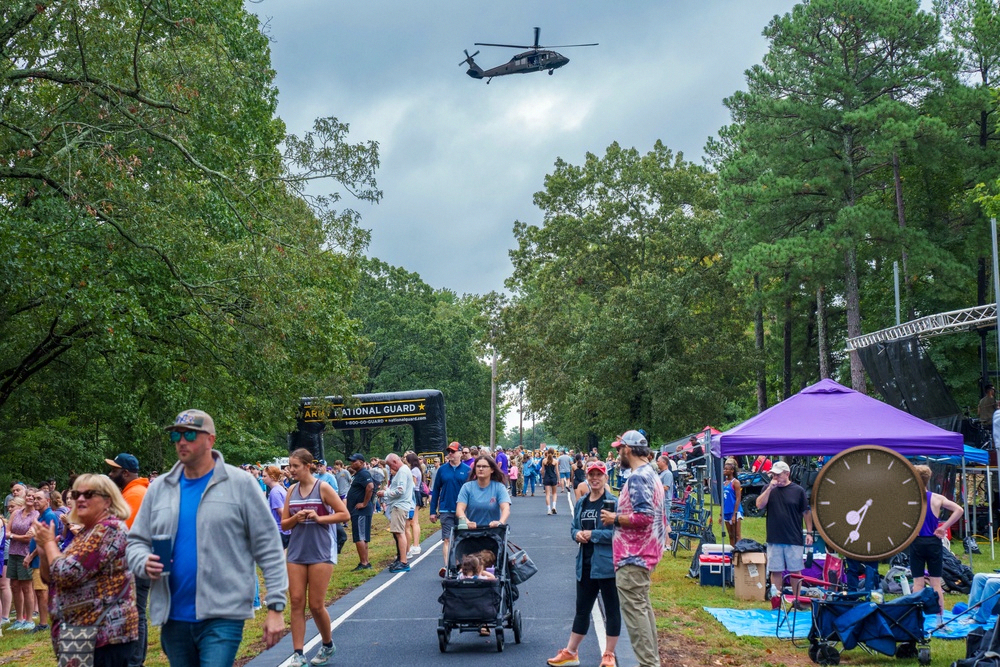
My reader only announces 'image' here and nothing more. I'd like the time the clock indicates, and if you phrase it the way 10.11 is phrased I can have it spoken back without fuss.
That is 7.34
